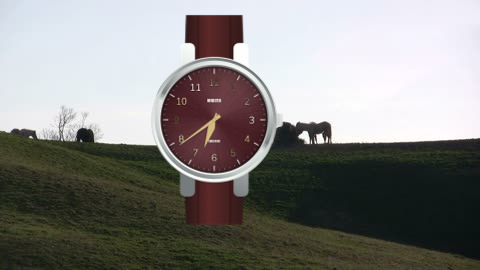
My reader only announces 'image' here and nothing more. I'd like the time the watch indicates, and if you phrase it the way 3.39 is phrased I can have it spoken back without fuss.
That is 6.39
